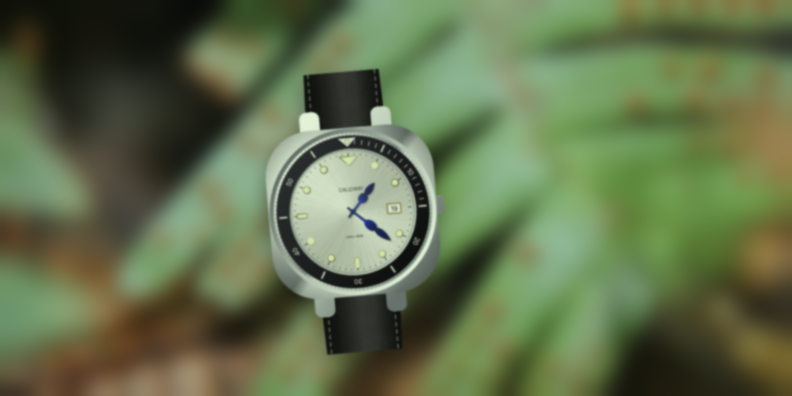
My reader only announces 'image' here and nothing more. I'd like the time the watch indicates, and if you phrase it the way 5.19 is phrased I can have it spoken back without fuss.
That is 1.22
